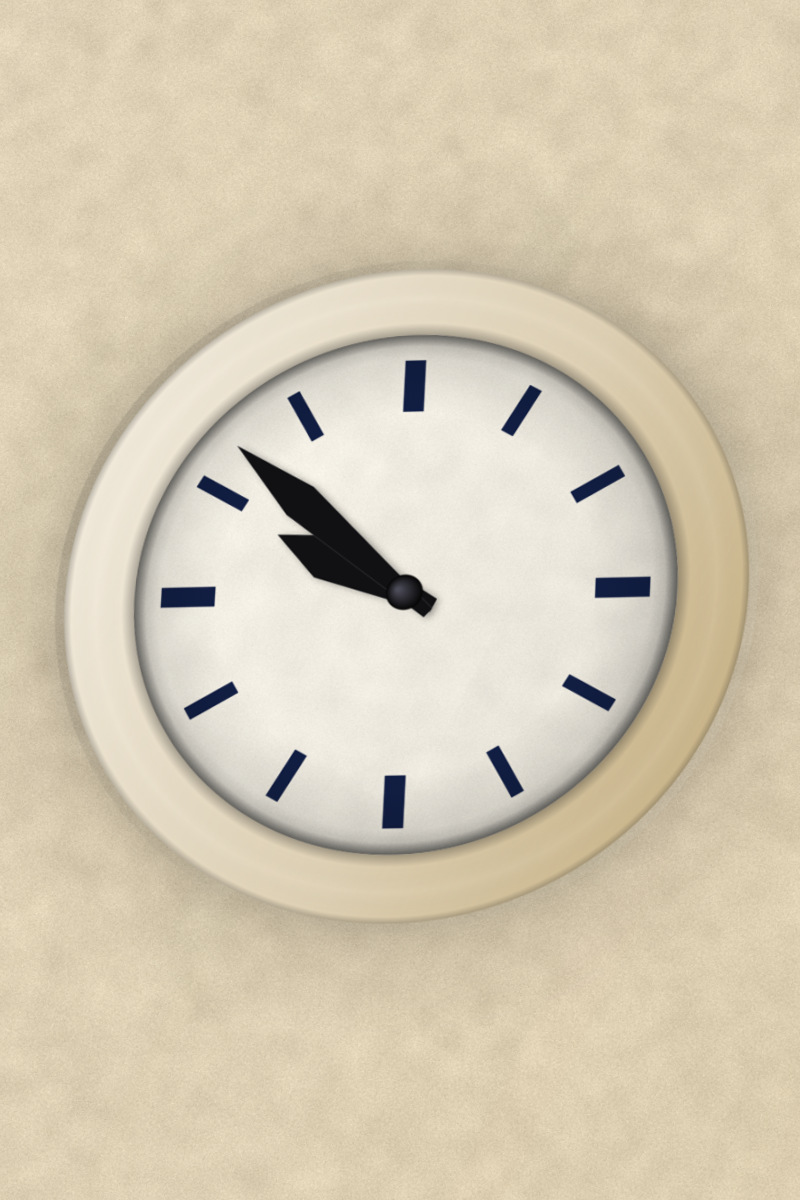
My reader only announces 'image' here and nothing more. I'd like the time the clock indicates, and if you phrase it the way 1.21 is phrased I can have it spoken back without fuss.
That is 9.52
